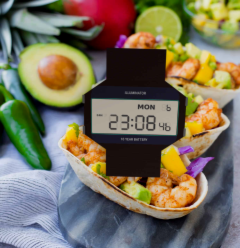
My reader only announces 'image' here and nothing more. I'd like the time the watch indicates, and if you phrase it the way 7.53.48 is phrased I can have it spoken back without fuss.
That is 23.08.46
